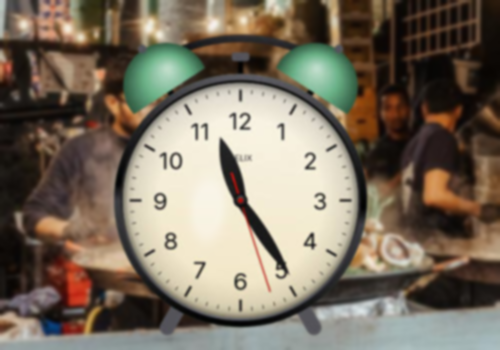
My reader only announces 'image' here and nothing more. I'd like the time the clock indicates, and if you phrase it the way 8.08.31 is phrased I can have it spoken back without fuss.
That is 11.24.27
